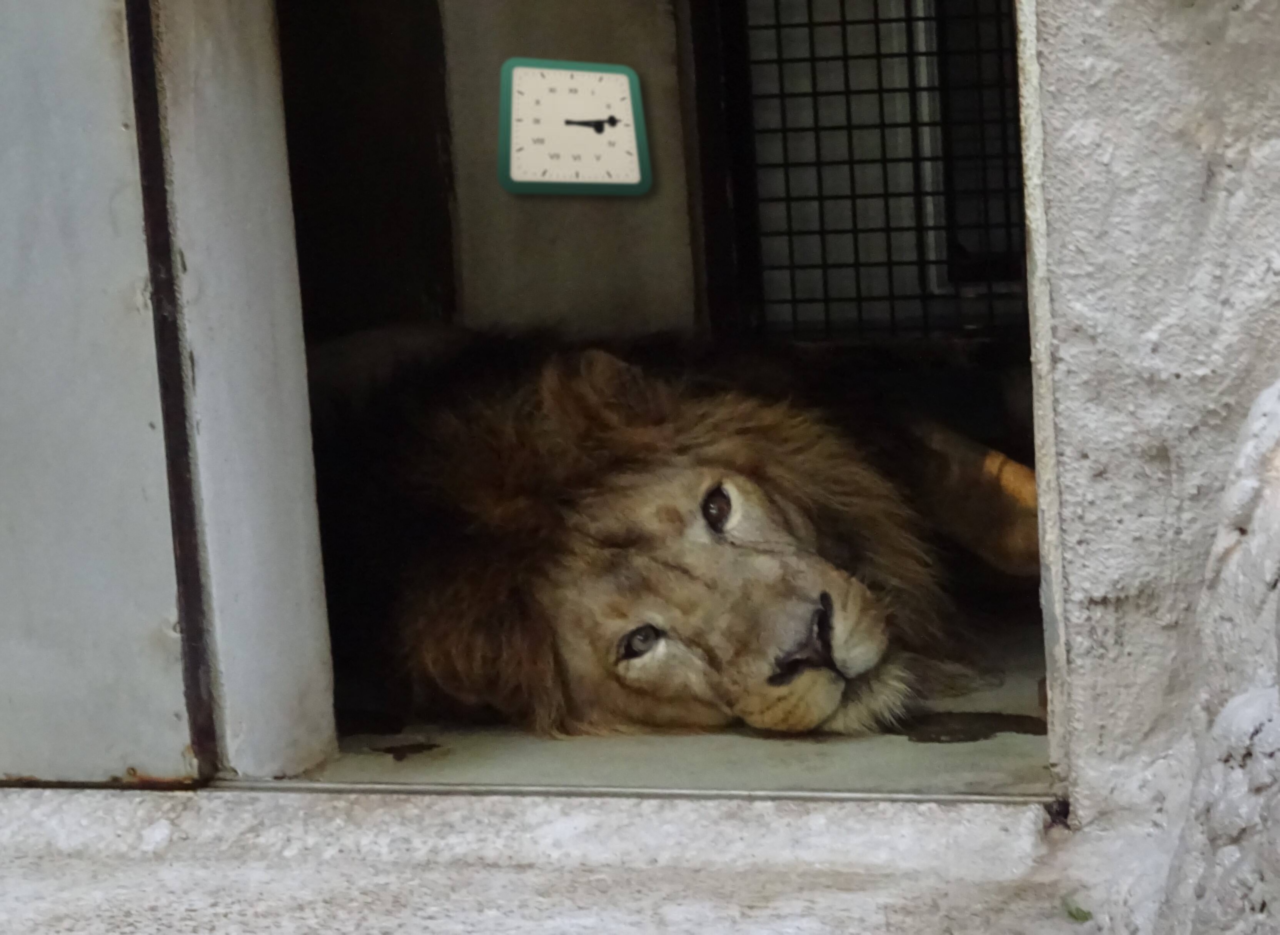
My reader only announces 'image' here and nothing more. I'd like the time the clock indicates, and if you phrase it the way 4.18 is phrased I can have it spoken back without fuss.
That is 3.14
